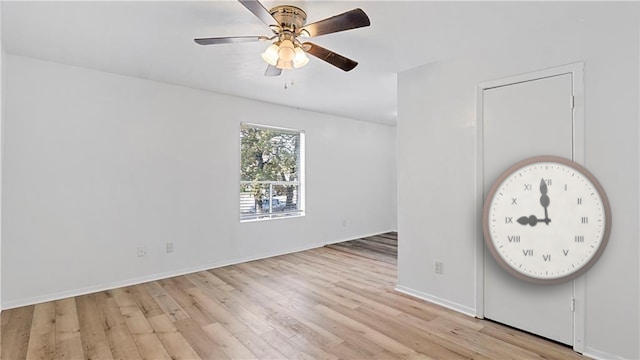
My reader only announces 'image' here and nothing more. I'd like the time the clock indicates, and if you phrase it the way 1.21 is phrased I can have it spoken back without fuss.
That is 8.59
